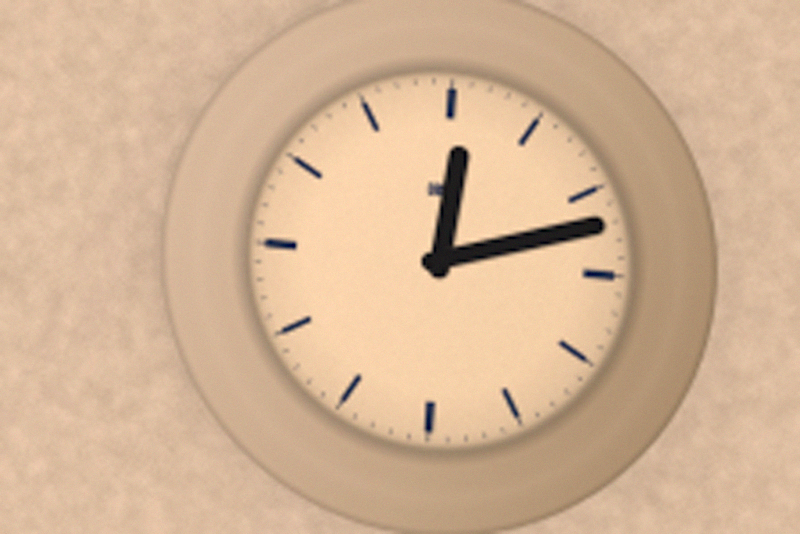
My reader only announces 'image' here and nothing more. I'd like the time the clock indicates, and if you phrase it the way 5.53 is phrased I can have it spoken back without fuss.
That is 12.12
